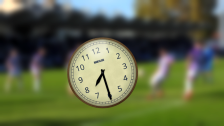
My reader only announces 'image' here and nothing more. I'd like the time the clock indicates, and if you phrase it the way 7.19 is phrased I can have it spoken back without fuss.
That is 7.30
